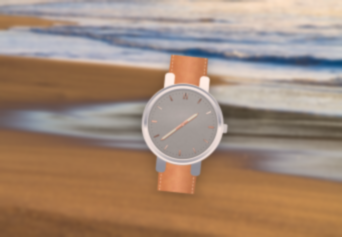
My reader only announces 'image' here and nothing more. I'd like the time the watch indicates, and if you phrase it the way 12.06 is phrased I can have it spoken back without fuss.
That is 1.38
